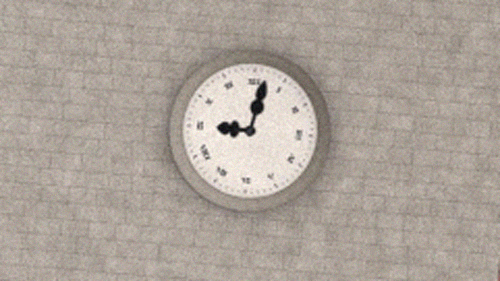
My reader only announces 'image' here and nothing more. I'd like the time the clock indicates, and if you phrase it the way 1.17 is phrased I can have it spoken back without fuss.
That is 9.02
